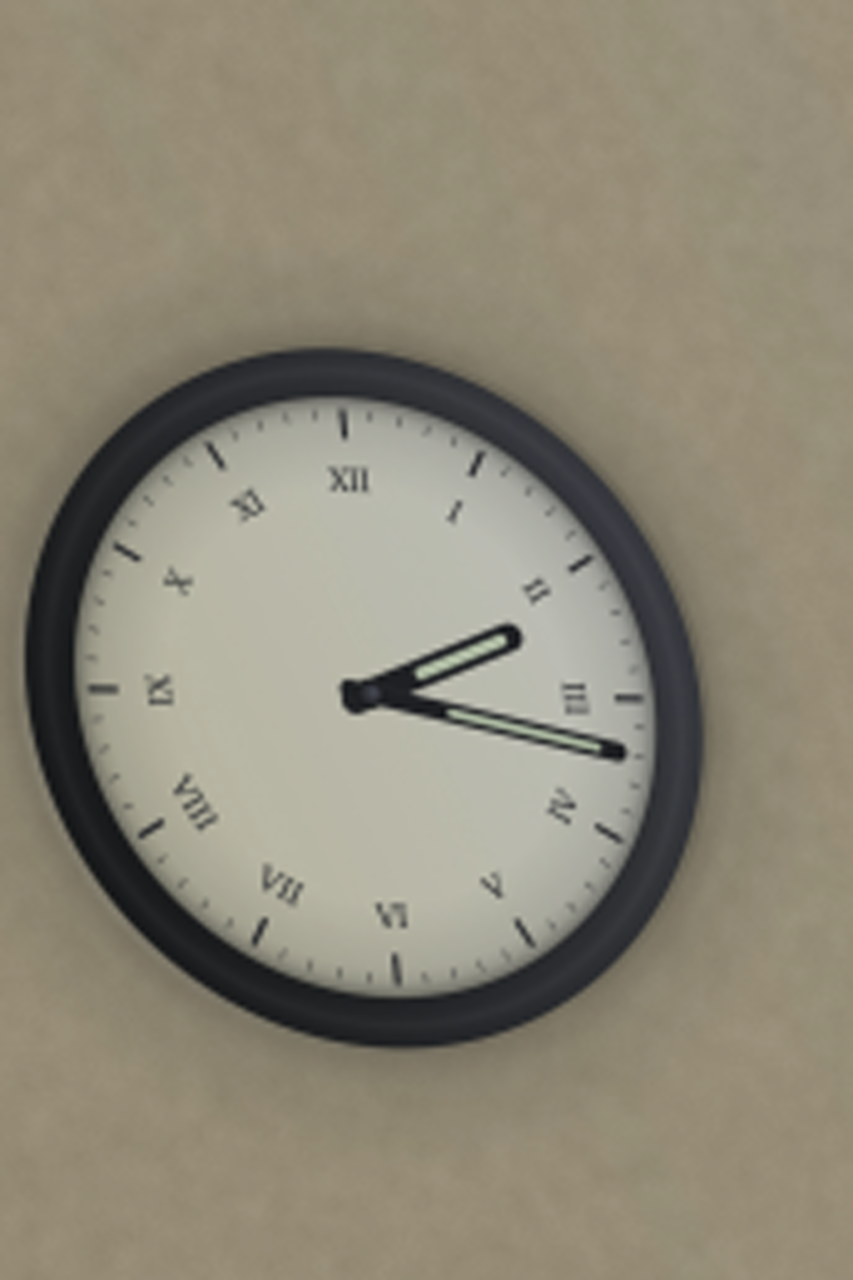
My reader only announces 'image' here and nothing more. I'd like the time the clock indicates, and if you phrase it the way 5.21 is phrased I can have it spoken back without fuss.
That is 2.17
